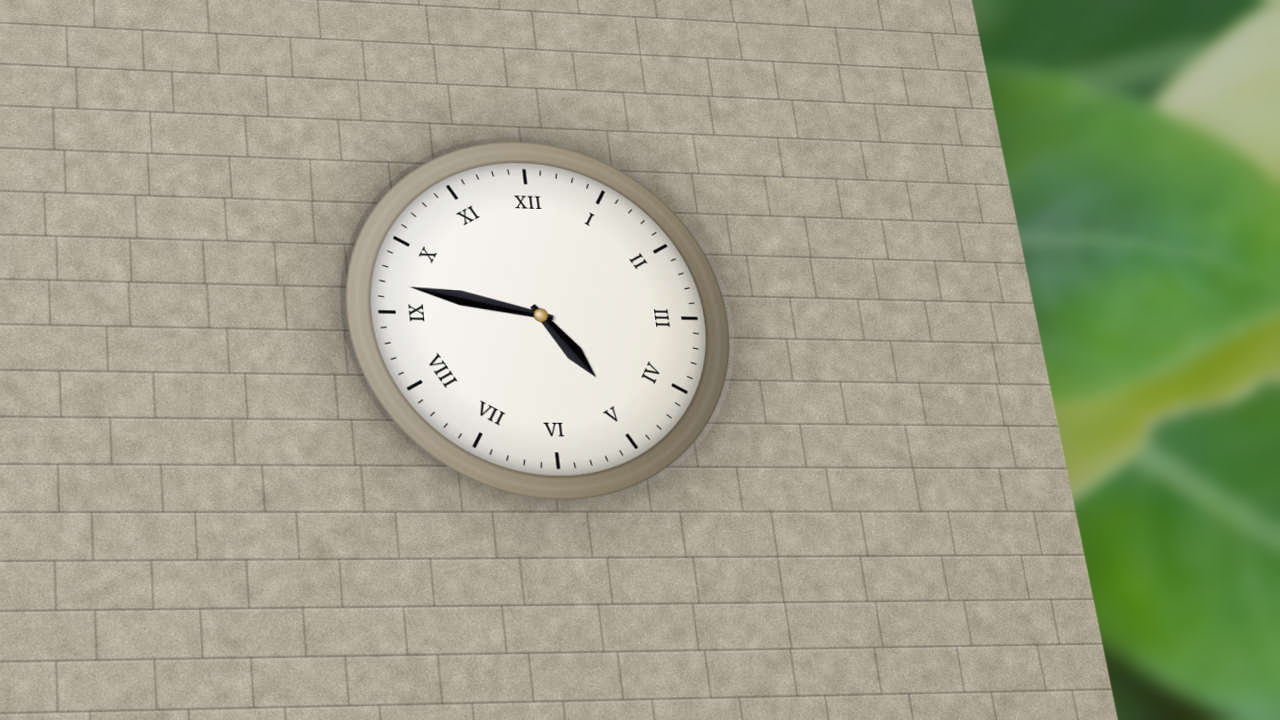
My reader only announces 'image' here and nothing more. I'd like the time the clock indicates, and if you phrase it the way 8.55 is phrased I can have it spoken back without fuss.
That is 4.47
